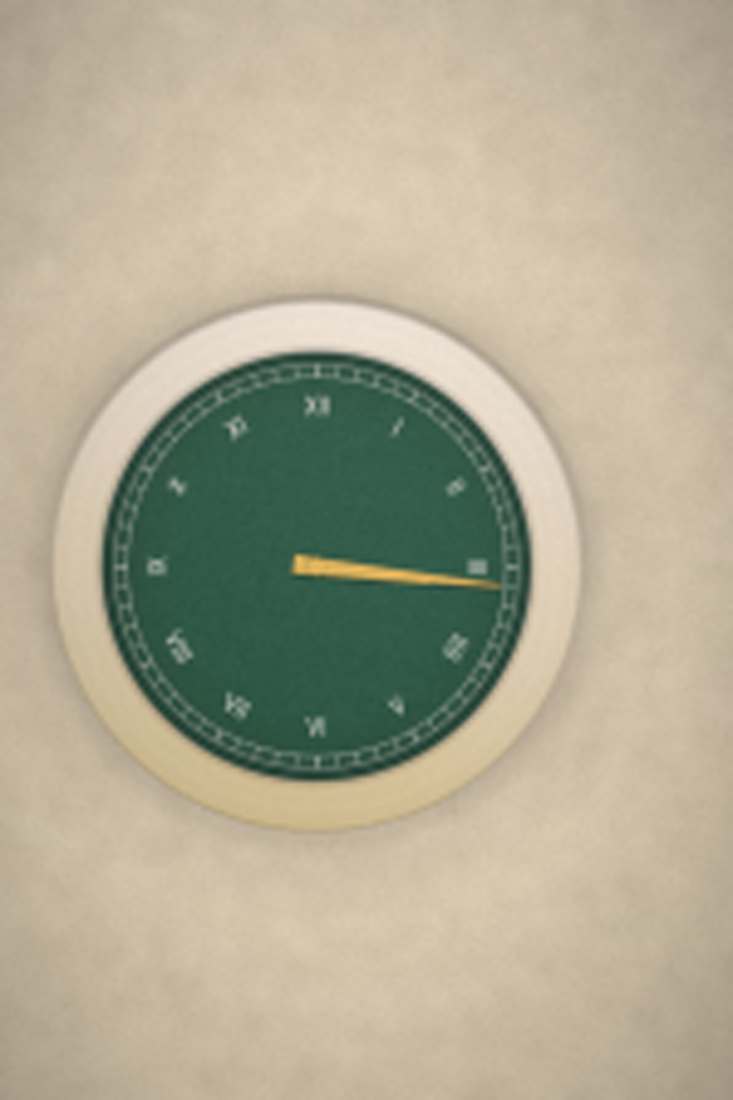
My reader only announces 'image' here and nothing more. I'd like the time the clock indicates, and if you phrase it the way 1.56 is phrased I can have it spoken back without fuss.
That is 3.16
